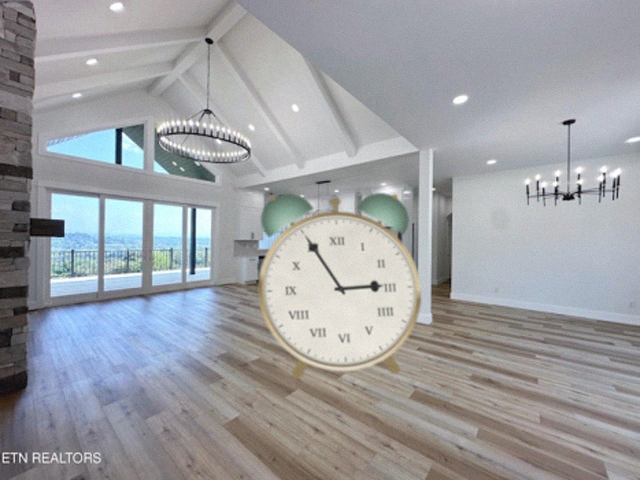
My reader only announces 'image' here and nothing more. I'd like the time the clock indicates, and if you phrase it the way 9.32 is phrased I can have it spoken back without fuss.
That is 2.55
